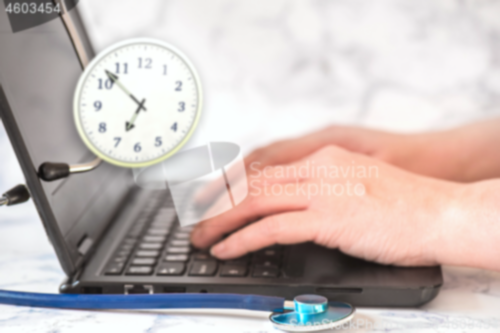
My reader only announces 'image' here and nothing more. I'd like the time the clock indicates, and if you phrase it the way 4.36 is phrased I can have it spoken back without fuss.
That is 6.52
